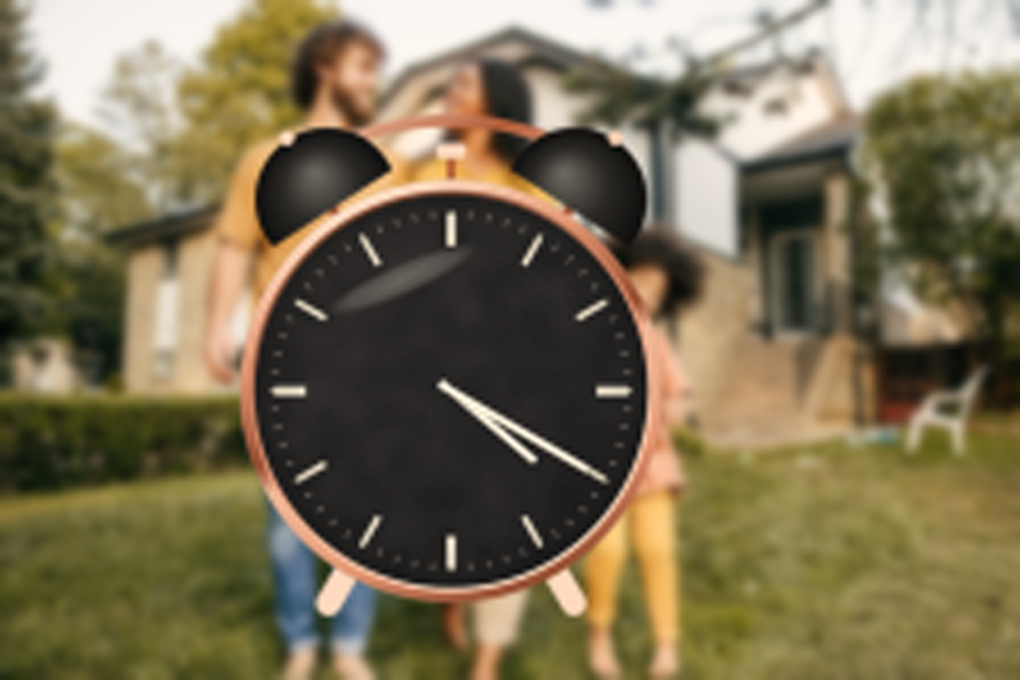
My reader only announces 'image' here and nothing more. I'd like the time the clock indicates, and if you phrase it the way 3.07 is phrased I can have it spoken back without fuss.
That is 4.20
